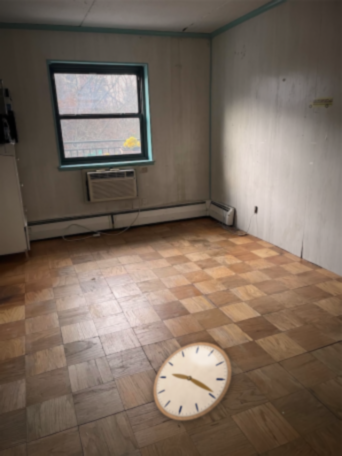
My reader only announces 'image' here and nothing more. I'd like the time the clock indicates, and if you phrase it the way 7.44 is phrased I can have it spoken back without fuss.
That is 9.19
